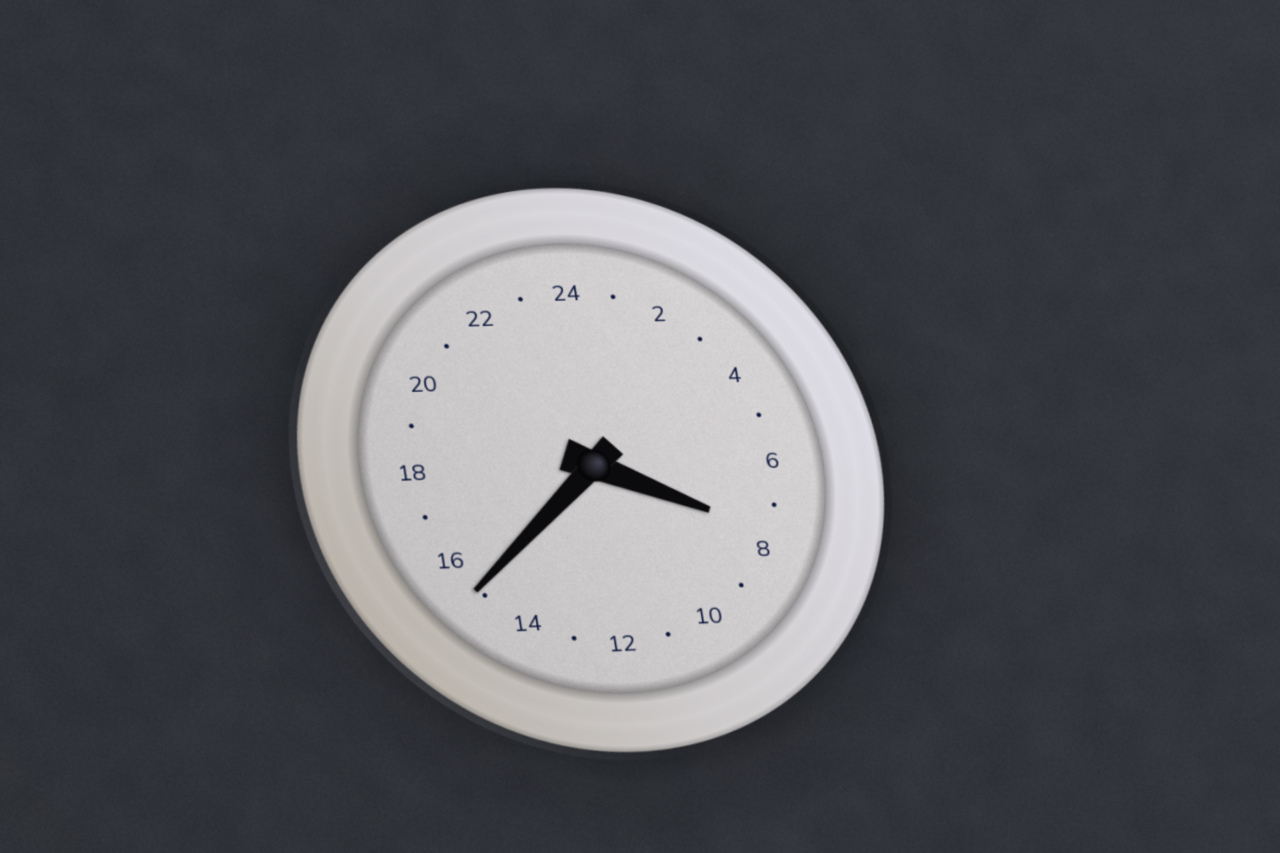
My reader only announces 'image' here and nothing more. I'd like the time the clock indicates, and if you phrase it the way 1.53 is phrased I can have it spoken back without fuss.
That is 7.38
